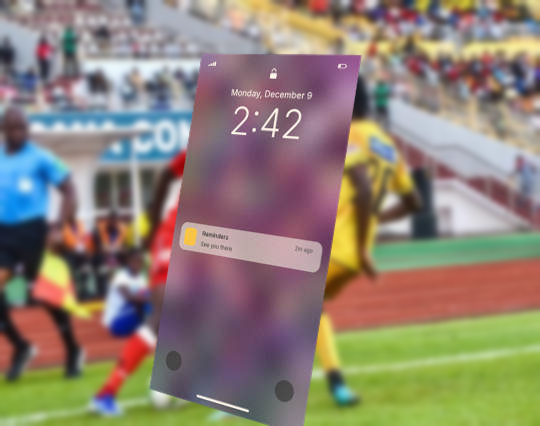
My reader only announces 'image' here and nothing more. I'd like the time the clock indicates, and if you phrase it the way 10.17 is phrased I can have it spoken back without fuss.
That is 2.42
